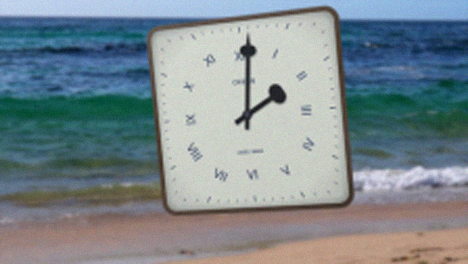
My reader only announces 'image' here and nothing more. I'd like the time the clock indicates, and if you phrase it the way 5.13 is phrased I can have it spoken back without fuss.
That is 2.01
